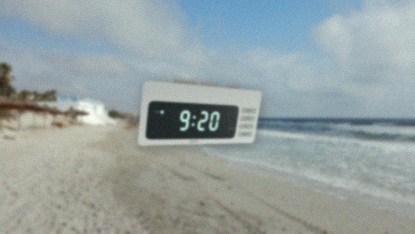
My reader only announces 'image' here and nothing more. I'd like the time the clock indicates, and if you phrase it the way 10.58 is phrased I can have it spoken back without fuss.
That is 9.20
